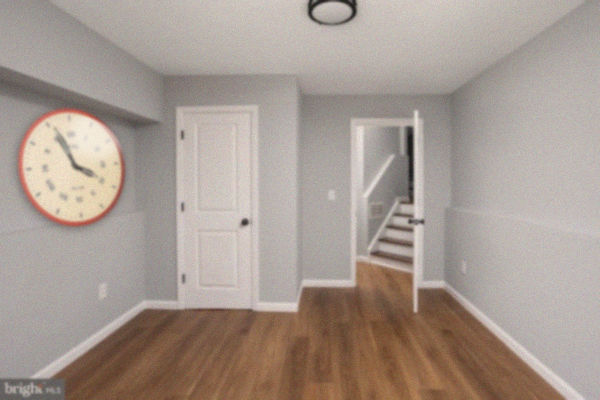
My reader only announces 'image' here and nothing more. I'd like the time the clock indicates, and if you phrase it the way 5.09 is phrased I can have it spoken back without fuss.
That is 3.56
